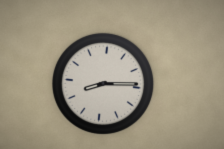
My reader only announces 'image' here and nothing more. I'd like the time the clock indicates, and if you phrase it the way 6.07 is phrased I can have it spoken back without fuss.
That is 8.14
